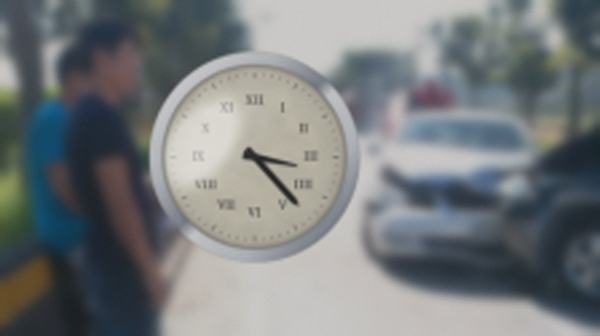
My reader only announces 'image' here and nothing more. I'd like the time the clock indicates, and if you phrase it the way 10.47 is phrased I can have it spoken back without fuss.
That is 3.23
